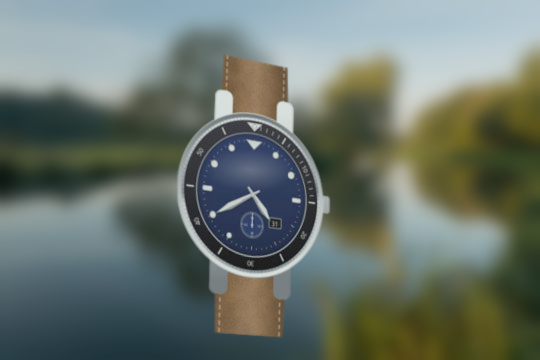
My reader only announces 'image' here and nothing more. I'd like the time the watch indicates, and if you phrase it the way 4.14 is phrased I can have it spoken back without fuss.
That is 4.40
